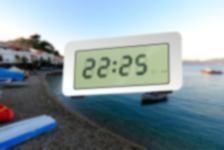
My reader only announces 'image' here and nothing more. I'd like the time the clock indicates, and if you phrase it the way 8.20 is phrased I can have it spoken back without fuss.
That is 22.25
